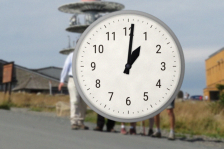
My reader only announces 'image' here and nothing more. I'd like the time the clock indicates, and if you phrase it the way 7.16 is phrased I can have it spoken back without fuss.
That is 1.01
